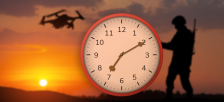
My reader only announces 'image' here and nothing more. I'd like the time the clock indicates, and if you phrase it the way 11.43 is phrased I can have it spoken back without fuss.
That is 7.10
